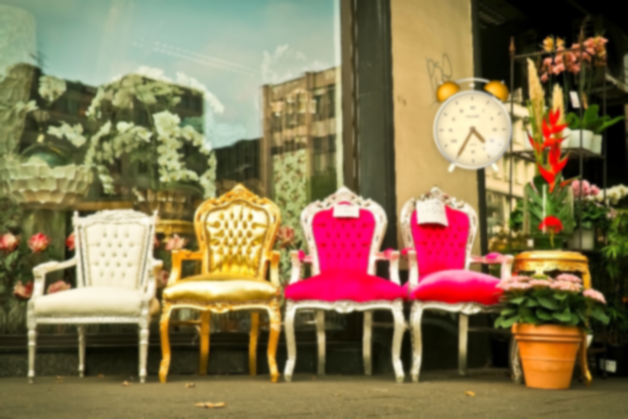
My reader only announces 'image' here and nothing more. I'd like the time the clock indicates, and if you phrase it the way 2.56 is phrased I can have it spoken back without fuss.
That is 4.35
